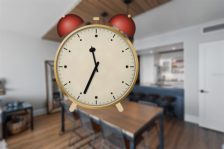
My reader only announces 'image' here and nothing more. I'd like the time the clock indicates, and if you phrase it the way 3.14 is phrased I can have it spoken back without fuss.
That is 11.34
